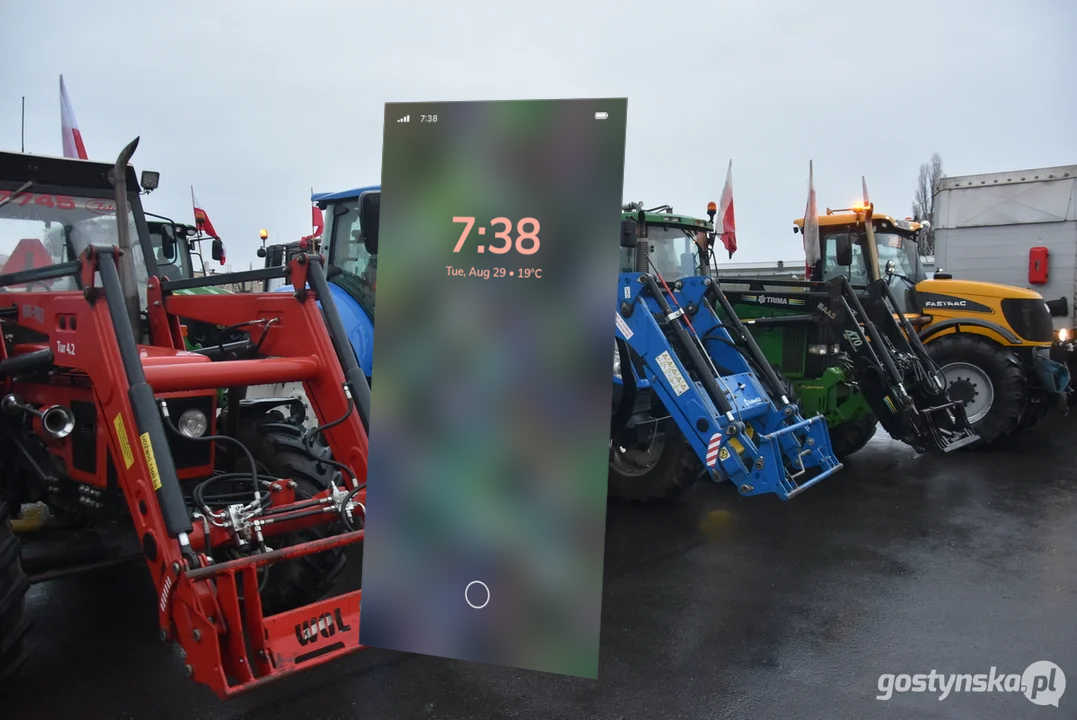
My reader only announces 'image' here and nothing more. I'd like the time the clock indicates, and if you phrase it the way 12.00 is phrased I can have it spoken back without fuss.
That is 7.38
